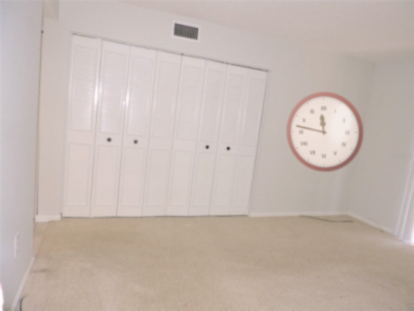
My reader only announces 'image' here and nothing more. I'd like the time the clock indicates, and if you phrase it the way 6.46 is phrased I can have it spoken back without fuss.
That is 11.47
